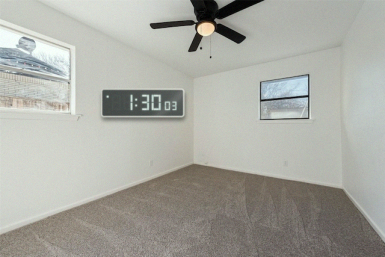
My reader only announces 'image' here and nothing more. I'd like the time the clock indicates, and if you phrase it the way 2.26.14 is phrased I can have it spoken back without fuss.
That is 1.30.03
